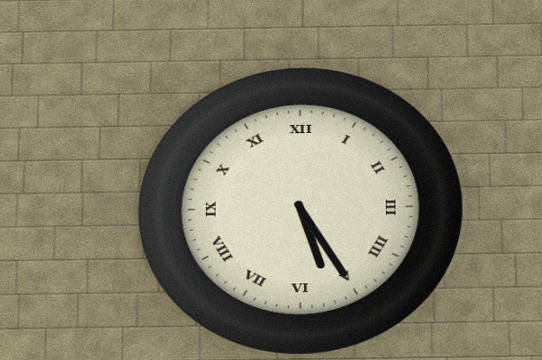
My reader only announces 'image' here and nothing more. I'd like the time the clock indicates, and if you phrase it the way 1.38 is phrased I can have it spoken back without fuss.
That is 5.25
